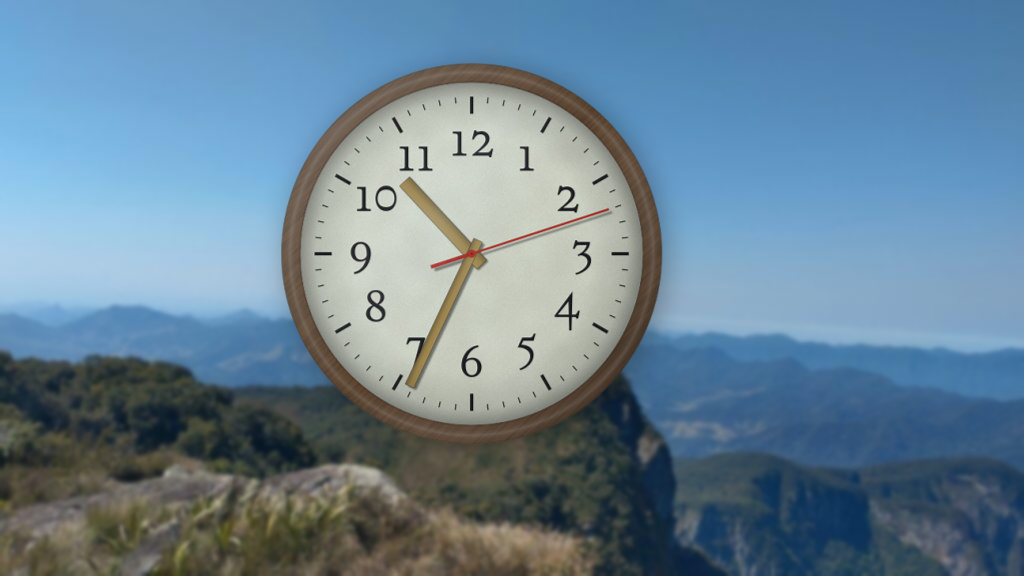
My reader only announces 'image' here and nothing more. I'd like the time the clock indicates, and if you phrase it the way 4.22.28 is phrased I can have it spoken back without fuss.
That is 10.34.12
